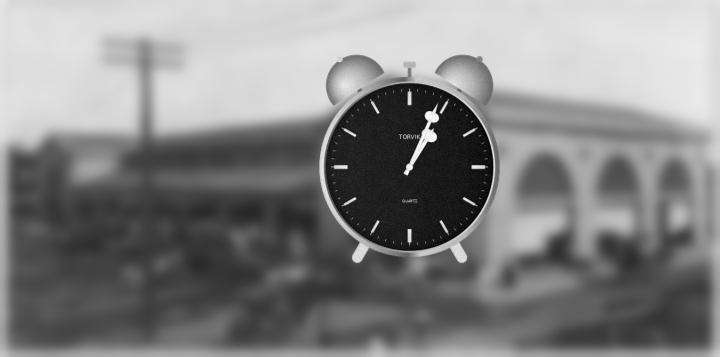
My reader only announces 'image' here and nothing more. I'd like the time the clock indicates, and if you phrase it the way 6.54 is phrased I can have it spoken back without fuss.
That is 1.04
